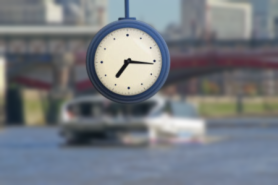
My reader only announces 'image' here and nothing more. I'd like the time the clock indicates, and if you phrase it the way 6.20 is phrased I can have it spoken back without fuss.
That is 7.16
